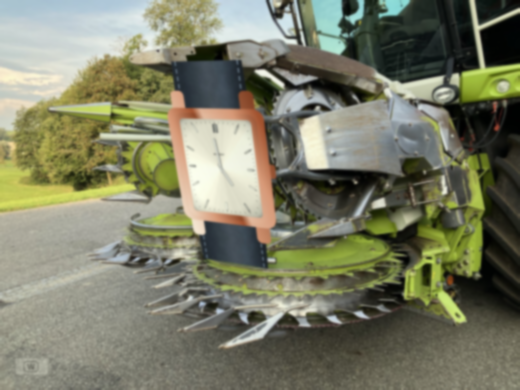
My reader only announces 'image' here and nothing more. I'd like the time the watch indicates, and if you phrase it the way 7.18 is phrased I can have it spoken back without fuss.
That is 4.59
